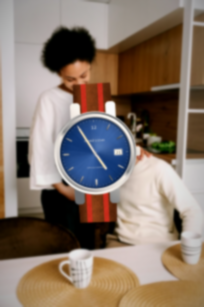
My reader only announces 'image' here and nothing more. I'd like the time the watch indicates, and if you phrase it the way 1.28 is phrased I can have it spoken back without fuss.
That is 4.55
